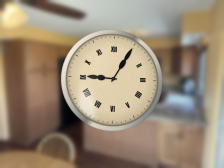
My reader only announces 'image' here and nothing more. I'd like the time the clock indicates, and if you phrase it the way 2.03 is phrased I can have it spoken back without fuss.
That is 9.05
